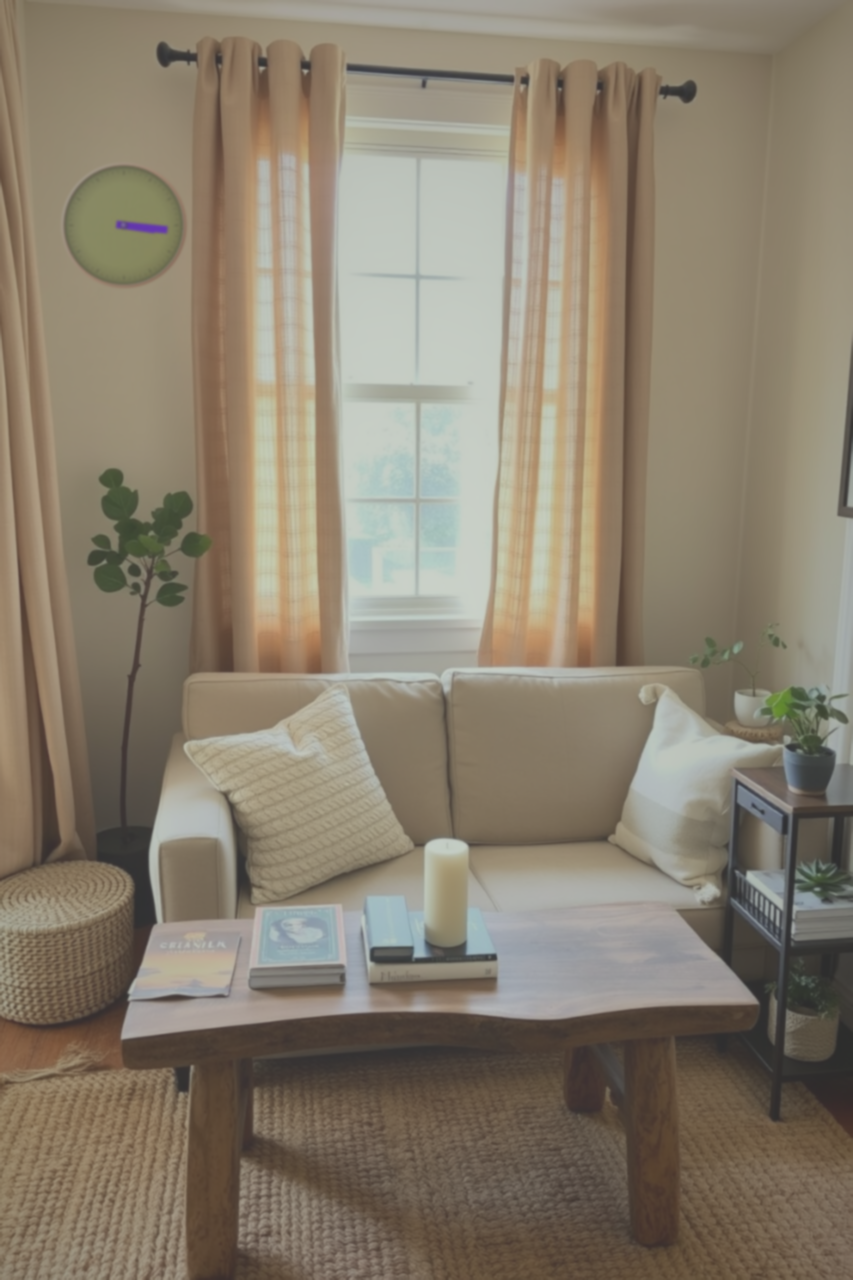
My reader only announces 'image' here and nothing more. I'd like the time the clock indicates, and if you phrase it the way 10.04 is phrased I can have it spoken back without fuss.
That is 3.16
